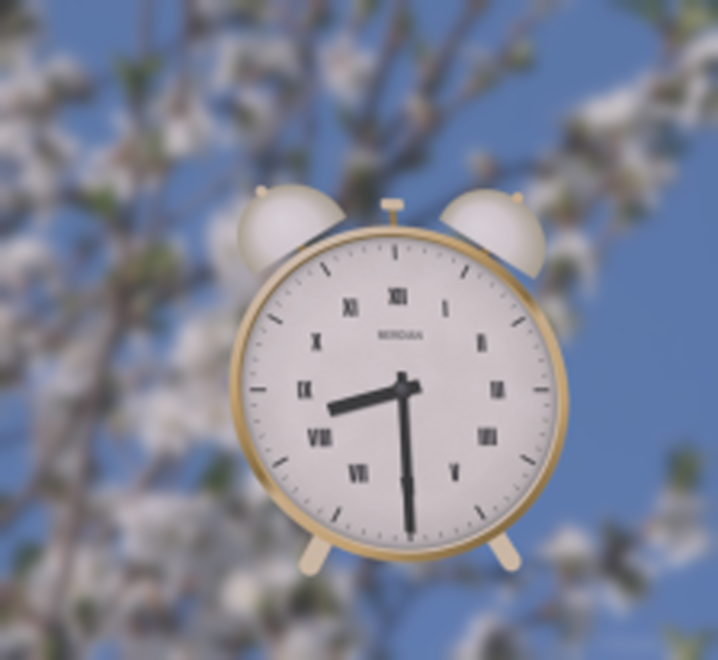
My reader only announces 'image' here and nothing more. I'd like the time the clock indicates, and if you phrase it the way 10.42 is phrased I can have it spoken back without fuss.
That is 8.30
